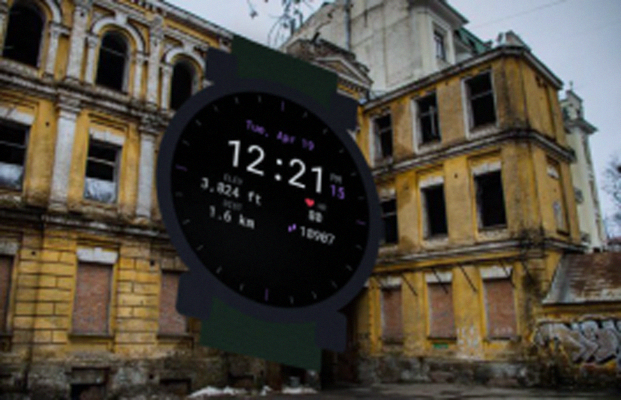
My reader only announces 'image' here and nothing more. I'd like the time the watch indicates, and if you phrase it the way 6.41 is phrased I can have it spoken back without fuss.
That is 12.21
